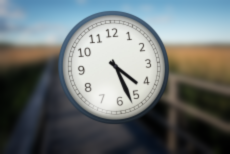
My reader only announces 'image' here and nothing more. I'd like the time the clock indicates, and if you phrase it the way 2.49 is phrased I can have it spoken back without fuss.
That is 4.27
